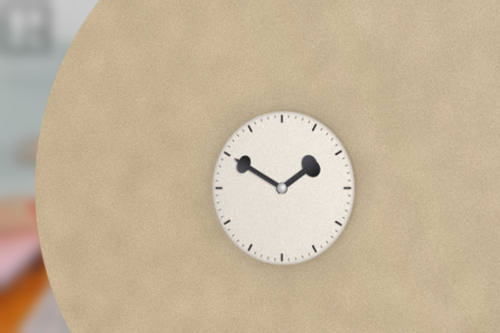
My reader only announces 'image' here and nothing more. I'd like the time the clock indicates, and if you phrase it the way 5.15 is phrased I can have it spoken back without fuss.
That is 1.50
